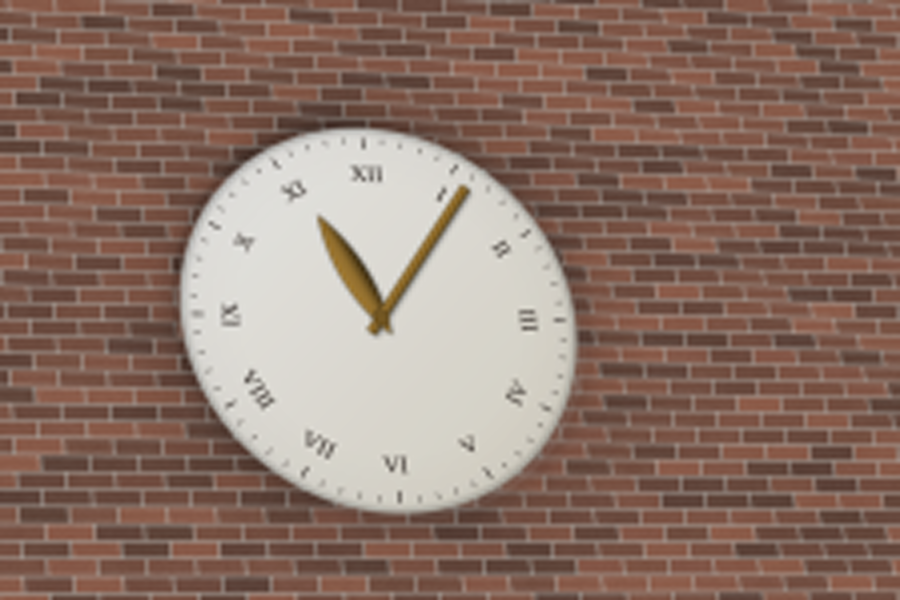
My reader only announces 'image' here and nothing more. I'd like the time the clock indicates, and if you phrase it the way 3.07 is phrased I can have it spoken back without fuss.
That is 11.06
